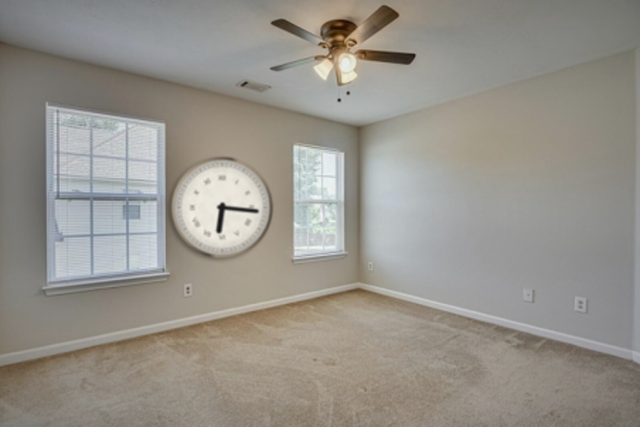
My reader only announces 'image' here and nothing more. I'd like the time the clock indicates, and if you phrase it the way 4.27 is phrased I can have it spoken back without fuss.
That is 6.16
